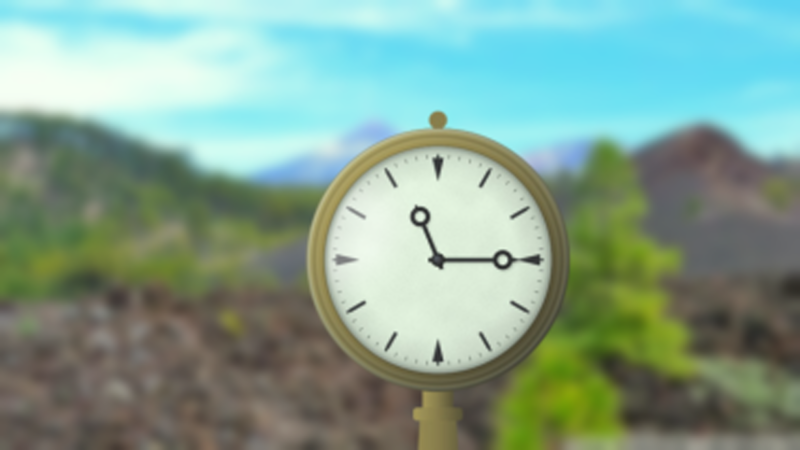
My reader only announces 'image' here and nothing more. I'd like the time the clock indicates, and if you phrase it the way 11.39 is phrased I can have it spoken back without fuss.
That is 11.15
